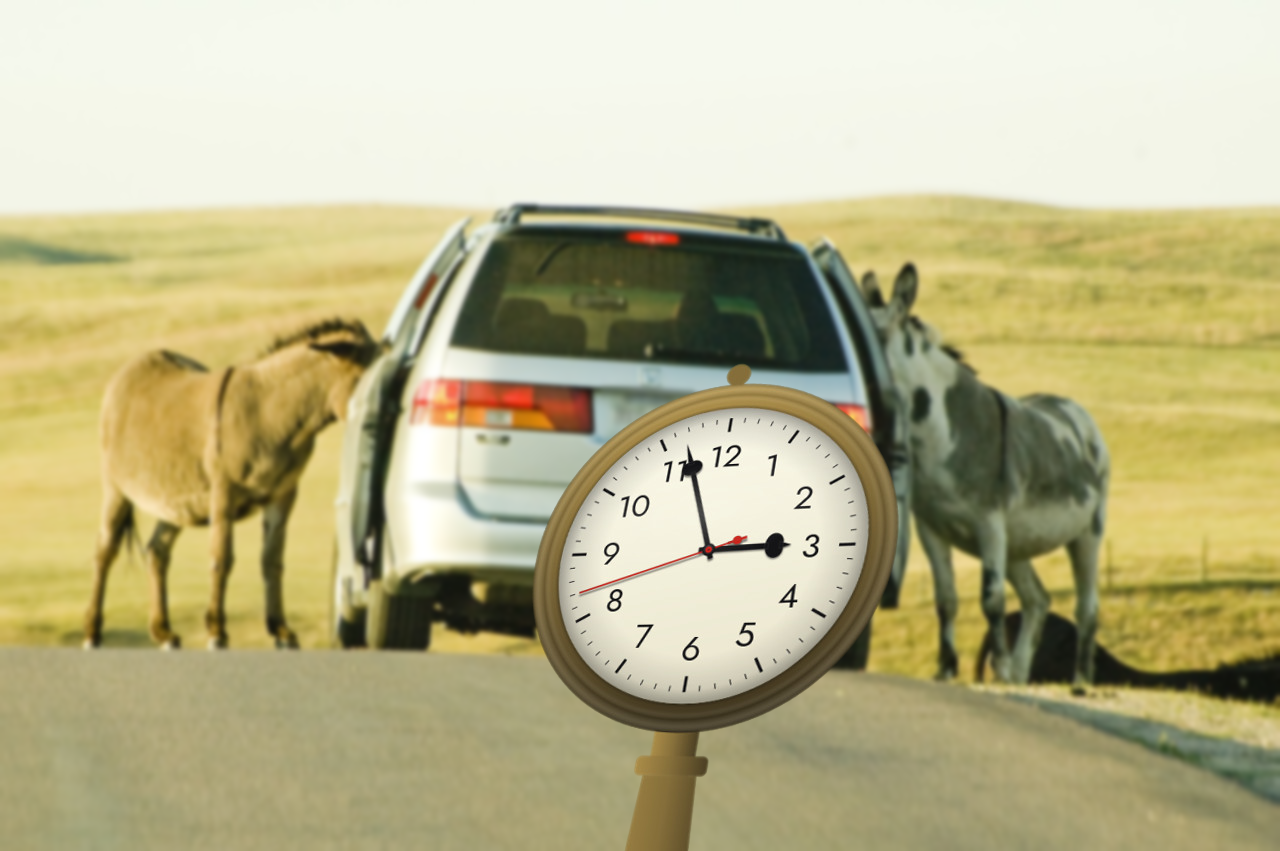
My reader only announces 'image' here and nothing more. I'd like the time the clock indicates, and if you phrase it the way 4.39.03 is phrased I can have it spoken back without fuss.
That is 2.56.42
